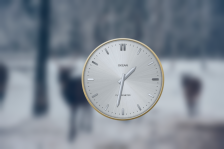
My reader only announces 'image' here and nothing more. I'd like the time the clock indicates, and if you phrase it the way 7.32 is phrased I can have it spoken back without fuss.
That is 1.32
